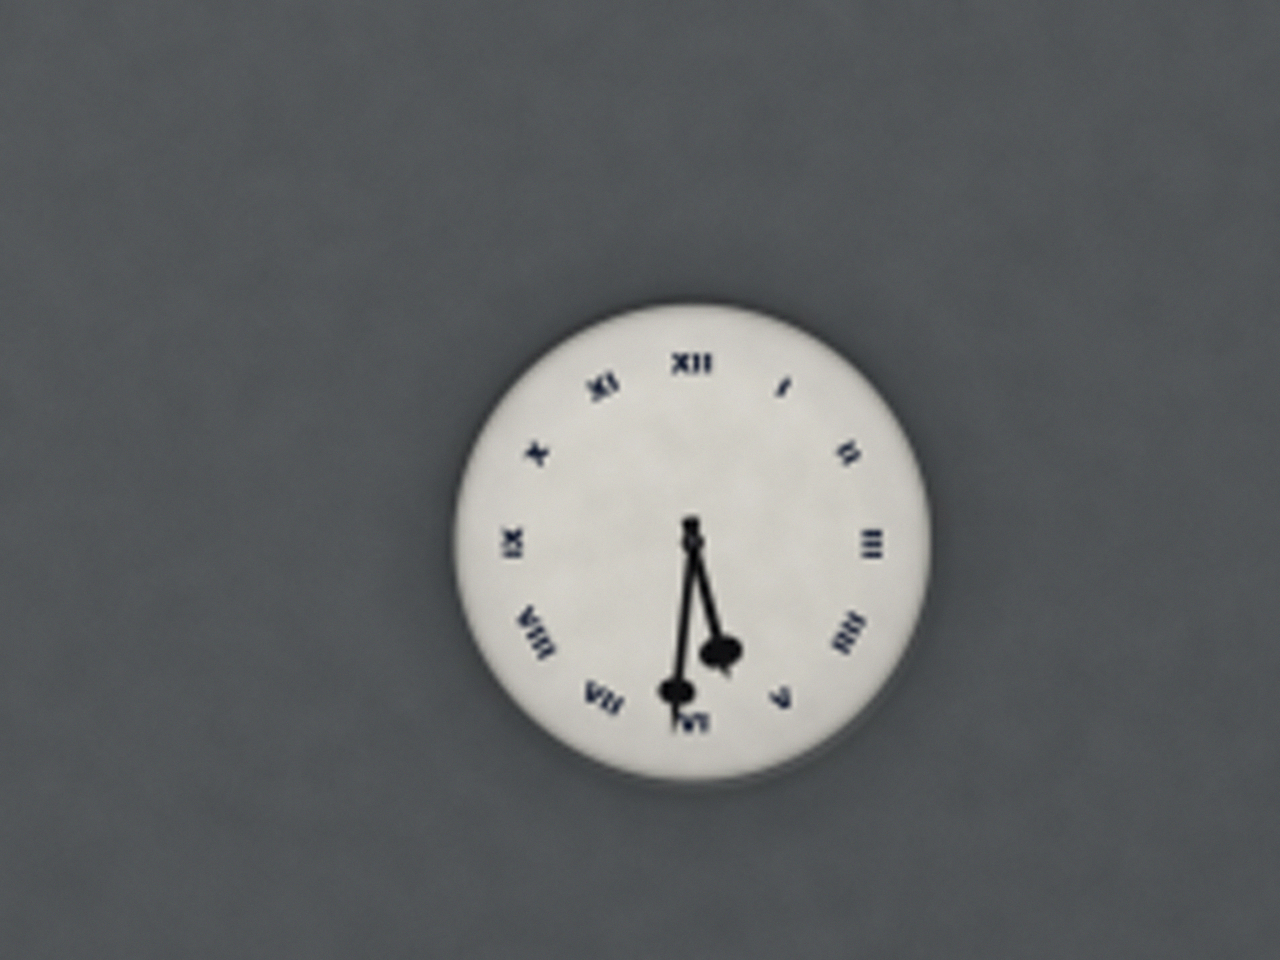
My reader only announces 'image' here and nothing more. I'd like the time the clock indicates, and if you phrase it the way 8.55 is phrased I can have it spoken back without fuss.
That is 5.31
